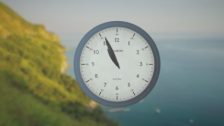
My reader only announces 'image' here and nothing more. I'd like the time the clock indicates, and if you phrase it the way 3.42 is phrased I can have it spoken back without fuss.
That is 10.56
